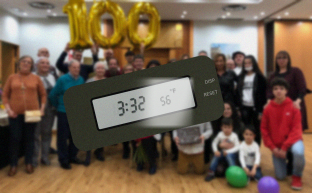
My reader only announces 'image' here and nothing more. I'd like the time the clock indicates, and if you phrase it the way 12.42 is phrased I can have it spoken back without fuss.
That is 3.32
